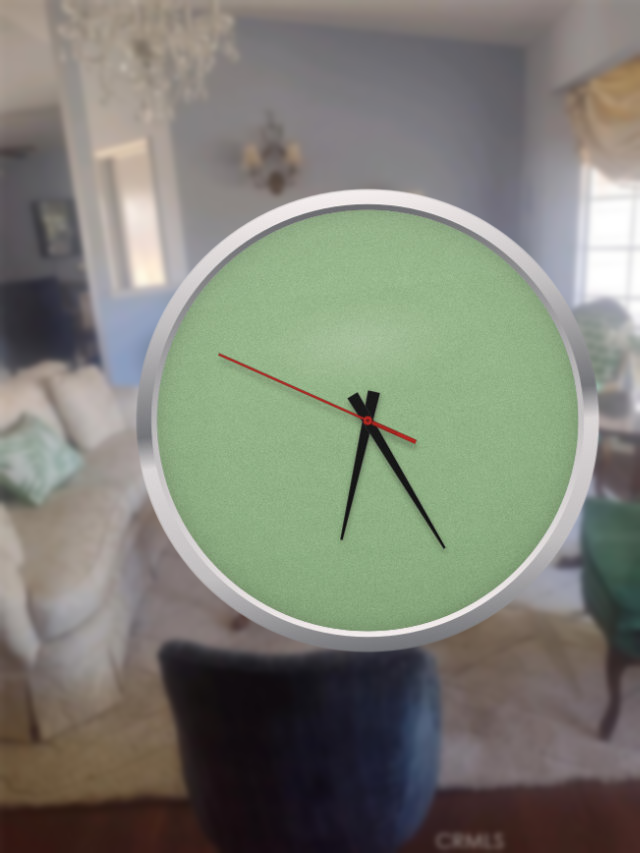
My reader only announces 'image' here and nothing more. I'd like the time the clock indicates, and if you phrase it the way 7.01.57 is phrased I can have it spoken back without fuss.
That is 6.24.49
